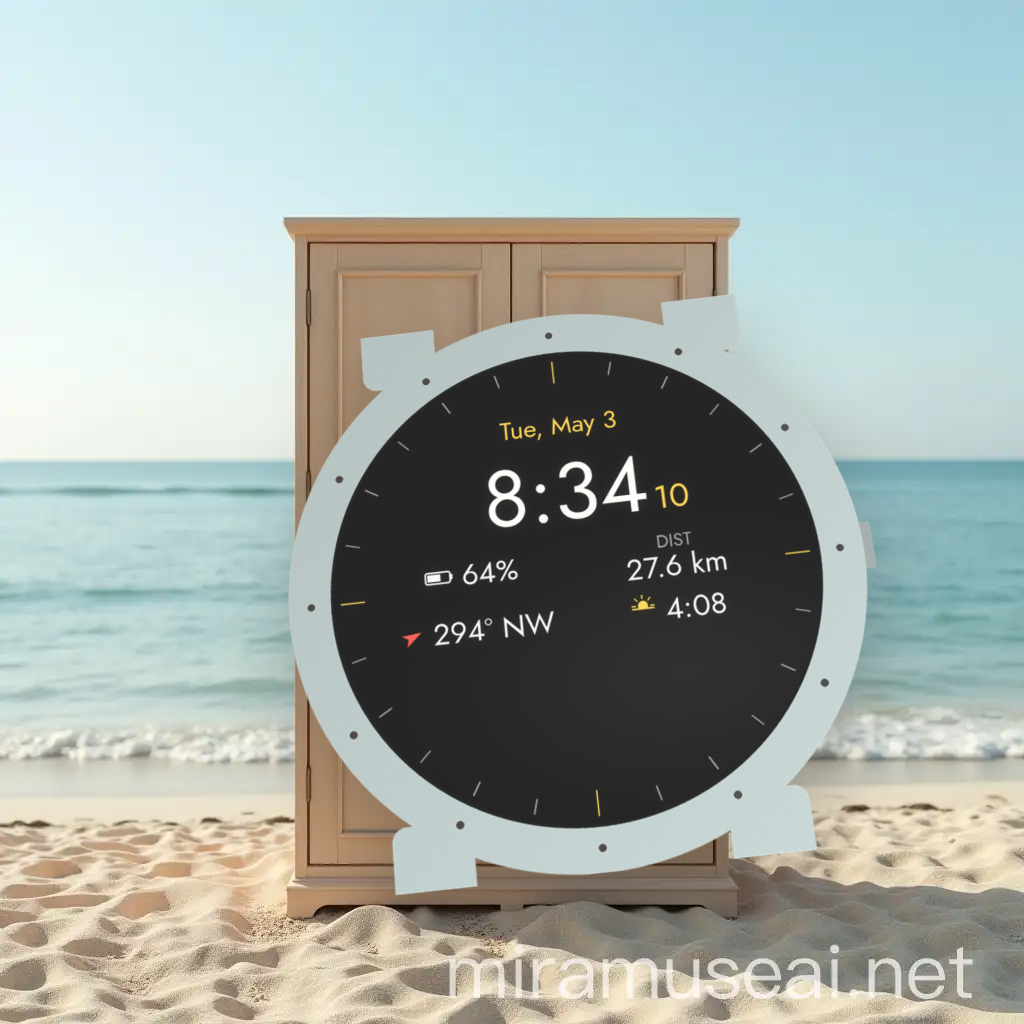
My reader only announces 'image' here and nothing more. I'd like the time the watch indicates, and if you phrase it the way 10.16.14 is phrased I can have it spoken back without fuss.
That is 8.34.10
